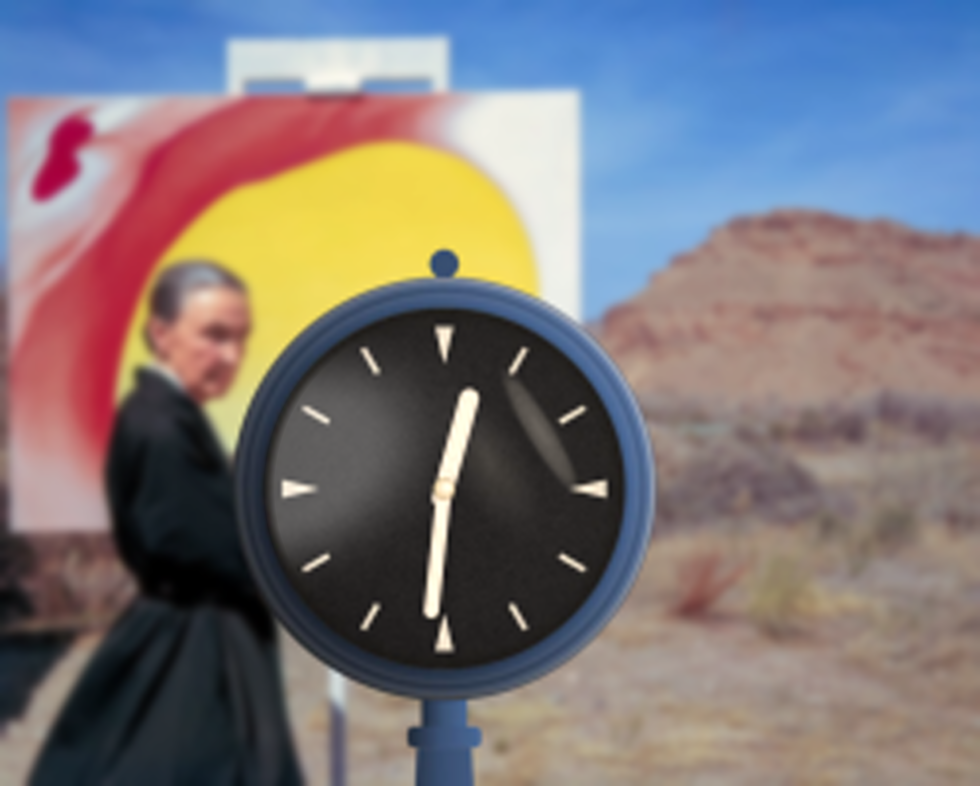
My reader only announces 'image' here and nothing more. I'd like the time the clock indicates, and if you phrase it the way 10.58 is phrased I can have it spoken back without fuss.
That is 12.31
